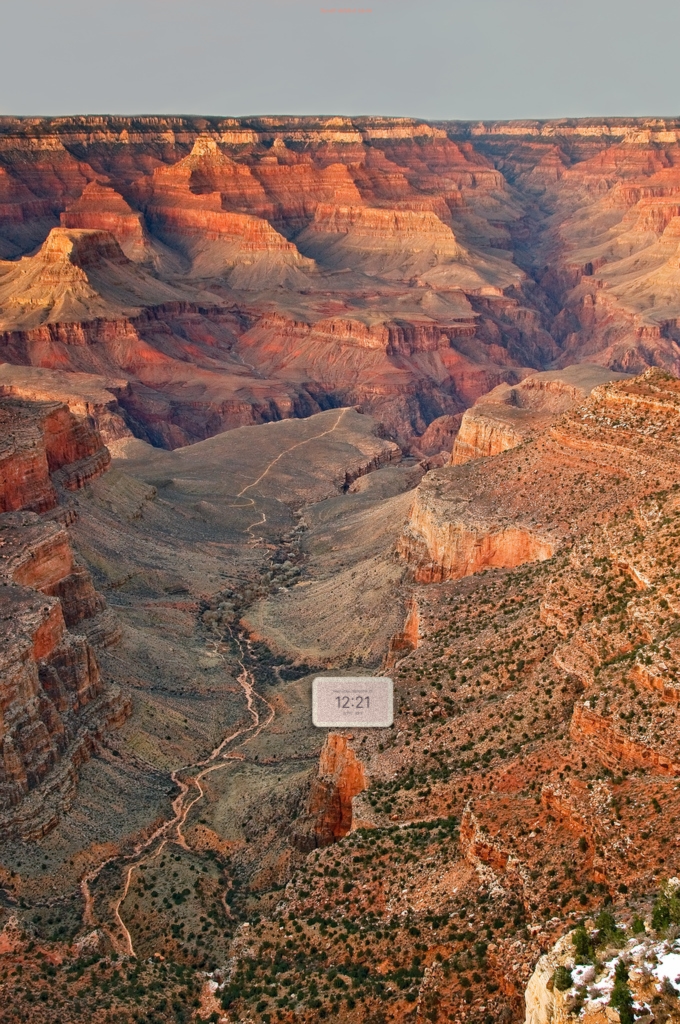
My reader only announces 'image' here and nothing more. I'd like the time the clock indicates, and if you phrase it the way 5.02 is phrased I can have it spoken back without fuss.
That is 12.21
